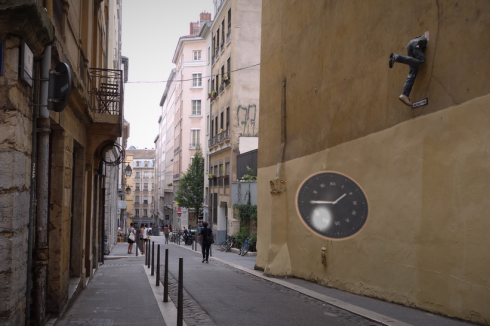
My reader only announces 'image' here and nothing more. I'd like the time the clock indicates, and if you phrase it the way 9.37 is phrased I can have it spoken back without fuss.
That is 1.45
